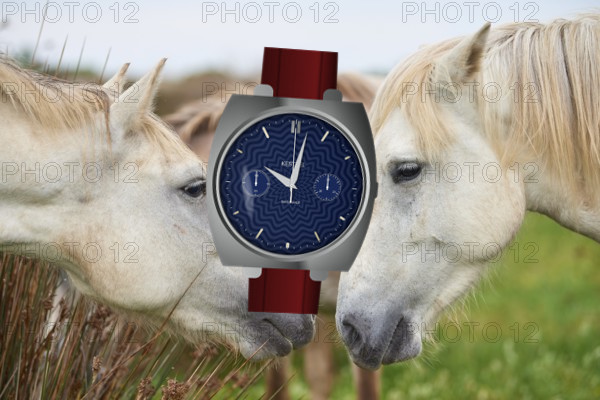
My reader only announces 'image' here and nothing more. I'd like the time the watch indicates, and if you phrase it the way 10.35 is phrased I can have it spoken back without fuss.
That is 10.02
